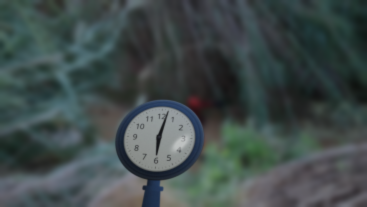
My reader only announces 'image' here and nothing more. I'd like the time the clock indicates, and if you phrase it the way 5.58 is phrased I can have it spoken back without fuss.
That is 6.02
